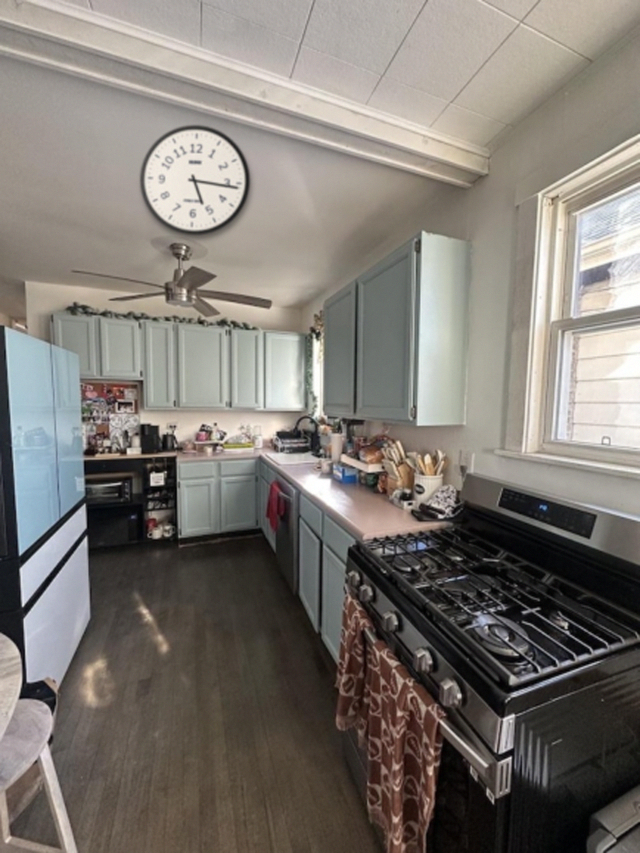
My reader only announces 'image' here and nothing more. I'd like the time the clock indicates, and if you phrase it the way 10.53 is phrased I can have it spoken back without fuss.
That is 5.16
